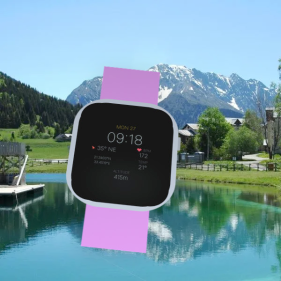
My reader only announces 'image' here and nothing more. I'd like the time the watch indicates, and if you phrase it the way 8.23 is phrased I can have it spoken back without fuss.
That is 9.18
